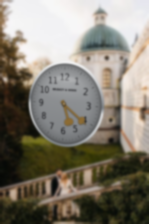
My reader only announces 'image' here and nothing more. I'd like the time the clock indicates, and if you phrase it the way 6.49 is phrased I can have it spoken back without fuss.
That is 5.21
